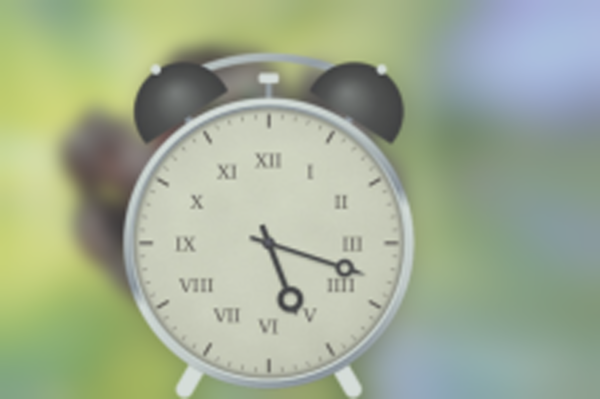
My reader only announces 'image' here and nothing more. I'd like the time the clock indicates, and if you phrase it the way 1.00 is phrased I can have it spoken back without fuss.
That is 5.18
